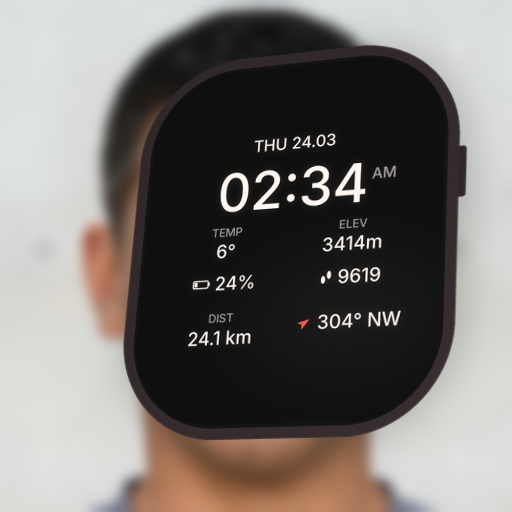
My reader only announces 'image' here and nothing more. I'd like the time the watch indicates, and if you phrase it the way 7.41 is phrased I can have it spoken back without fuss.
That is 2.34
